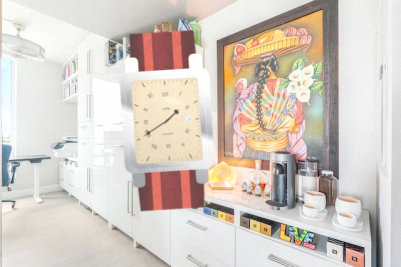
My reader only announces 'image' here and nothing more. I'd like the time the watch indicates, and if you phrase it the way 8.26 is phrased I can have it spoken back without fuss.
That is 1.40
